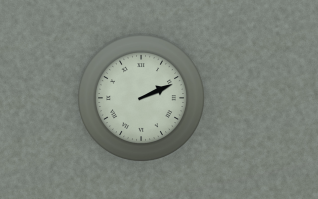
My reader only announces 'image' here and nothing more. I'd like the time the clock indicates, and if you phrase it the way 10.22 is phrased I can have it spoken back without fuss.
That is 2.11
